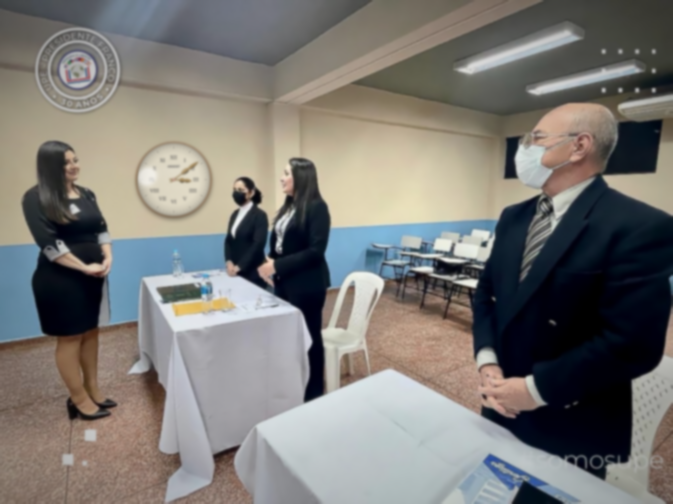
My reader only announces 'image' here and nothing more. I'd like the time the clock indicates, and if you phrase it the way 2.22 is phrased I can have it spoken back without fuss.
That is 3.09
